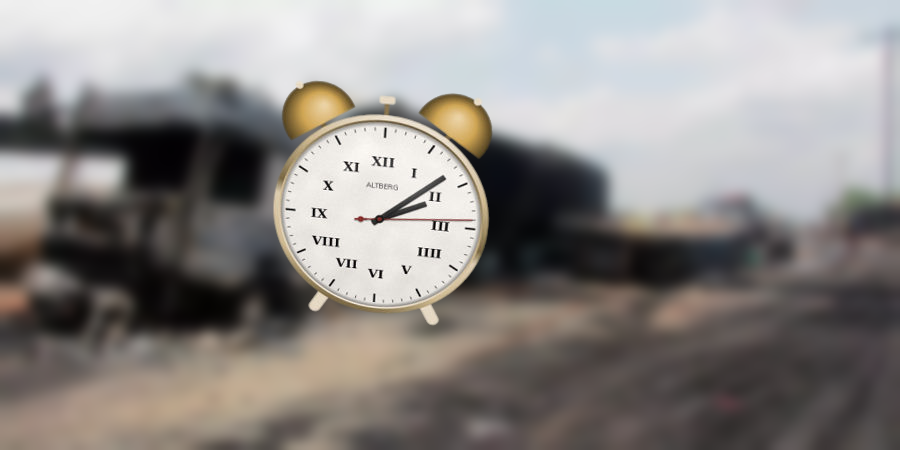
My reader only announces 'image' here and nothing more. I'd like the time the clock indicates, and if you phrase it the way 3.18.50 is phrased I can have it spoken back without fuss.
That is 2.08.14
